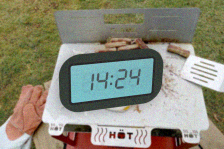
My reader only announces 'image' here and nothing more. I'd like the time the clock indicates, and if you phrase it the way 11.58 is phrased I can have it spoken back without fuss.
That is 14.24
